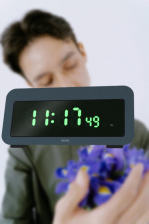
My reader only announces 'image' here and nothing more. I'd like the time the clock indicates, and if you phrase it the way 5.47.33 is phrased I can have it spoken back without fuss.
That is 11.17.49
